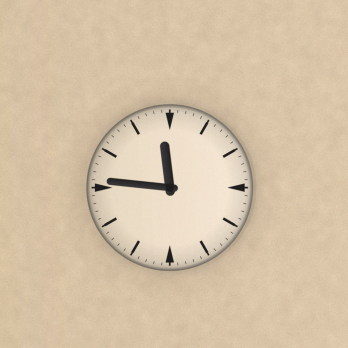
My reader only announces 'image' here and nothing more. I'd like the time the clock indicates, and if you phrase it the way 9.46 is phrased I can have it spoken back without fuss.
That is 11.46
